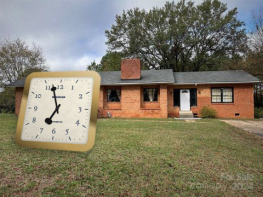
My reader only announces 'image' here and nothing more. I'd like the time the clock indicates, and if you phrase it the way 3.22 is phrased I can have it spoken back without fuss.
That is 6.57
